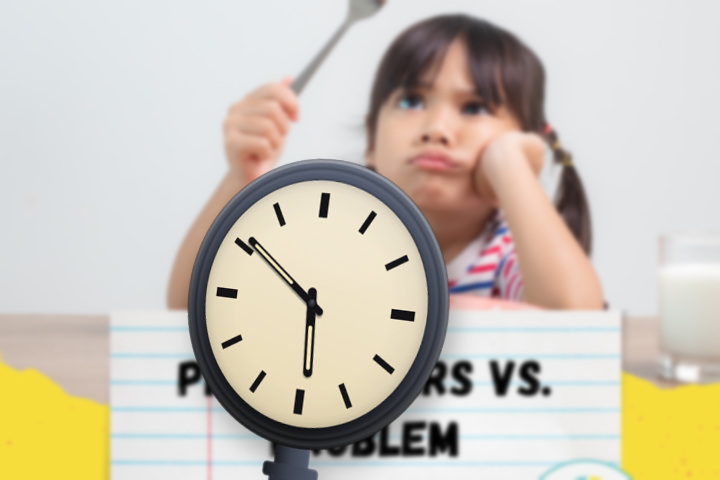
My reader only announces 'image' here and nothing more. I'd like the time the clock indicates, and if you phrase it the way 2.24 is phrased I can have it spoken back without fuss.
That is 5.51
